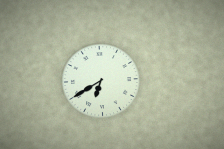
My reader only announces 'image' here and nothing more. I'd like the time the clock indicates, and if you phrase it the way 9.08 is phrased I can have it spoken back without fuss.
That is 6.40
